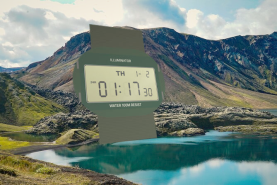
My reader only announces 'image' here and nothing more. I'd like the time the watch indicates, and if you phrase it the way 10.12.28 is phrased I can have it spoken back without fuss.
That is 1.17.30
